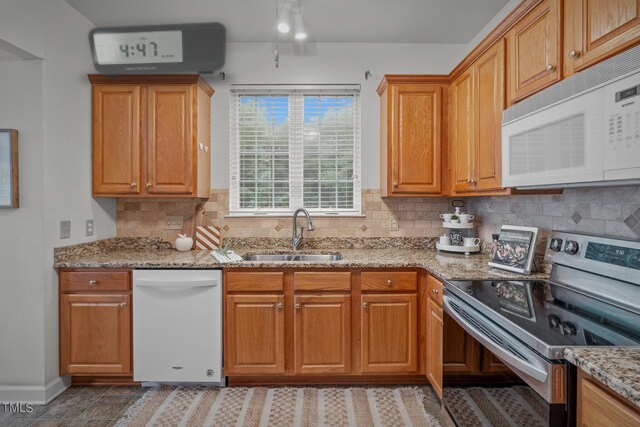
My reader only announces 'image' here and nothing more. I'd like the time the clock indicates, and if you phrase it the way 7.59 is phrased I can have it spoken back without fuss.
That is 4.47
